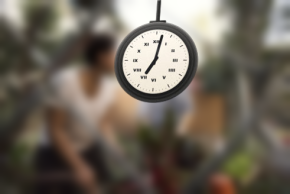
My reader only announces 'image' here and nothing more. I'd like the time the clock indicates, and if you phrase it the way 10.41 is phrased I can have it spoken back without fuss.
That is 7.02
